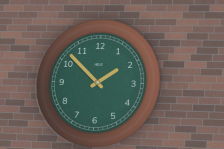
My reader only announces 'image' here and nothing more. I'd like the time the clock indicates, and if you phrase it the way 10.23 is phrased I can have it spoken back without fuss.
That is 1.52
